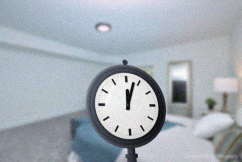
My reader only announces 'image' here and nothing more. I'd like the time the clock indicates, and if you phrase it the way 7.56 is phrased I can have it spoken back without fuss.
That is 12.03
